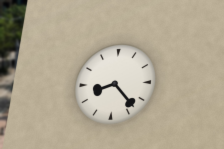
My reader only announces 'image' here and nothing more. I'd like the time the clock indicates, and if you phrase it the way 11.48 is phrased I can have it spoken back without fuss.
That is 8.23
